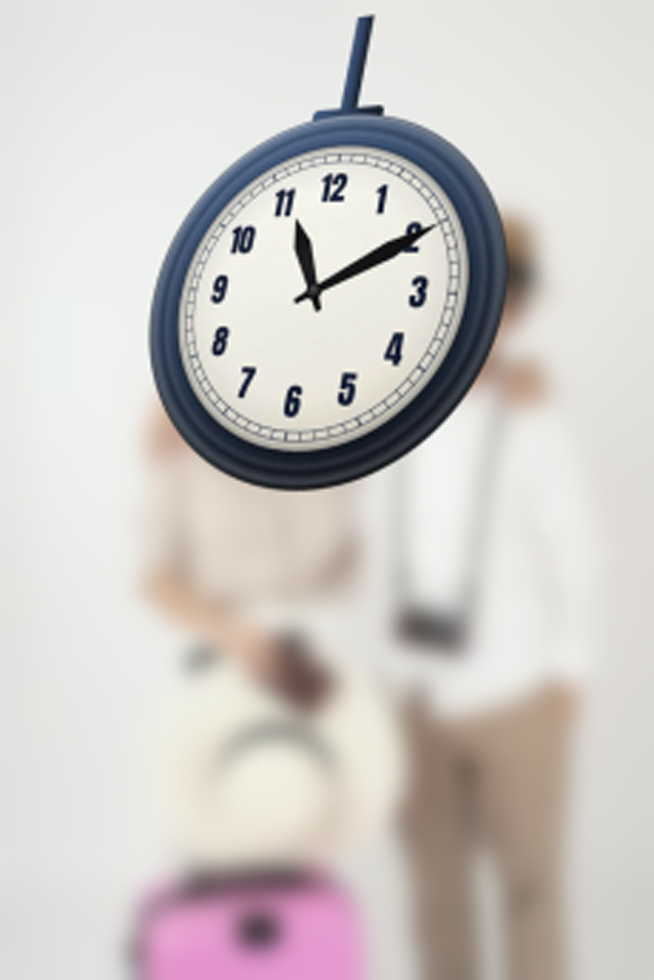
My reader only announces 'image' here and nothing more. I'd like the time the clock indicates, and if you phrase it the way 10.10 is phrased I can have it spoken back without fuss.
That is 11.10
